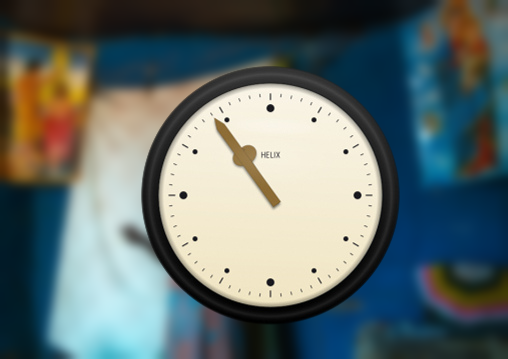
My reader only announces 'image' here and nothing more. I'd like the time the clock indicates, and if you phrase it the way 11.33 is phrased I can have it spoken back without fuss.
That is 10.54
